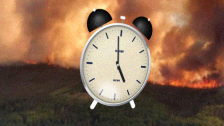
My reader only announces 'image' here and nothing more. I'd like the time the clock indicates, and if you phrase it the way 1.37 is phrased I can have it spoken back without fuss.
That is 4.59
